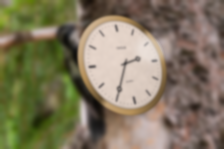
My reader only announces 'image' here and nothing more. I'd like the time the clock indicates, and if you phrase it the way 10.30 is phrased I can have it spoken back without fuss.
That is 2.35
